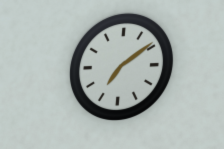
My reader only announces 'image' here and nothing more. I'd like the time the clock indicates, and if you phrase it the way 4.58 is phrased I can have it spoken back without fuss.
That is 7.09
